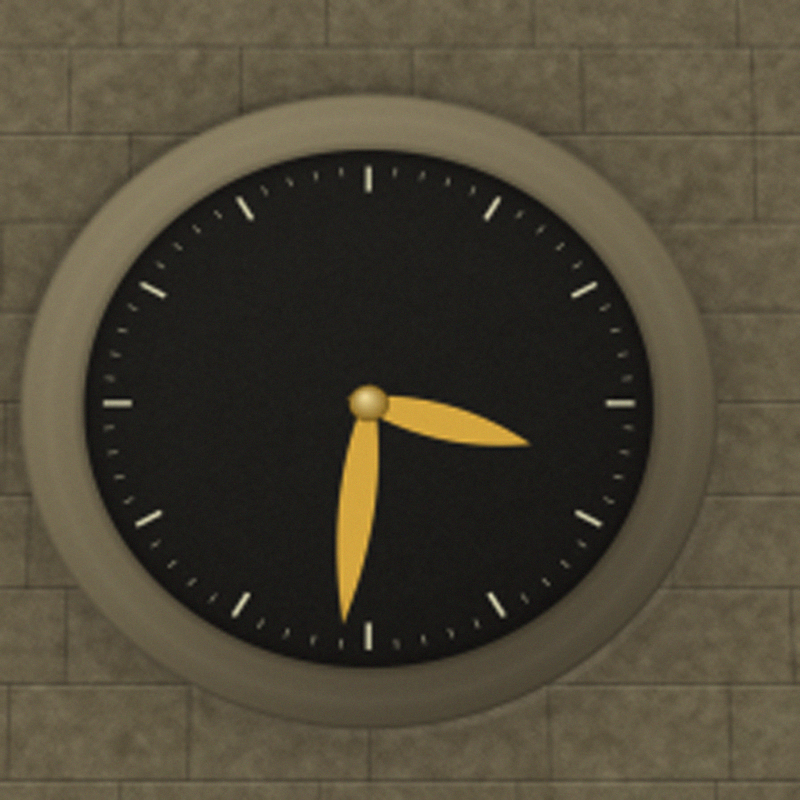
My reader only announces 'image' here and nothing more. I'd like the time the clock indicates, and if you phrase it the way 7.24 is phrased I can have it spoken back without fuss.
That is 3.31
